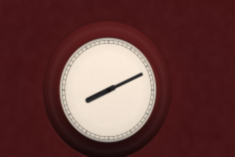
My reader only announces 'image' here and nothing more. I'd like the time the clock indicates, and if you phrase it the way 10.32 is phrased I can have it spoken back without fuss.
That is 8.11
